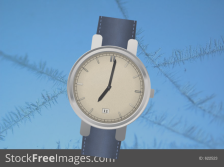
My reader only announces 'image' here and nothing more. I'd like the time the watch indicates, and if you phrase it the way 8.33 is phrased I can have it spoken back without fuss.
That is 7.01
